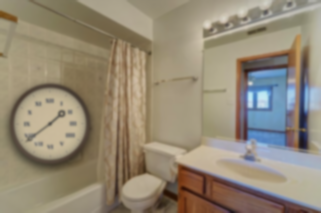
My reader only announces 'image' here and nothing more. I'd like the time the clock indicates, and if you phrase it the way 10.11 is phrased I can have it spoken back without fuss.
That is 1.39
